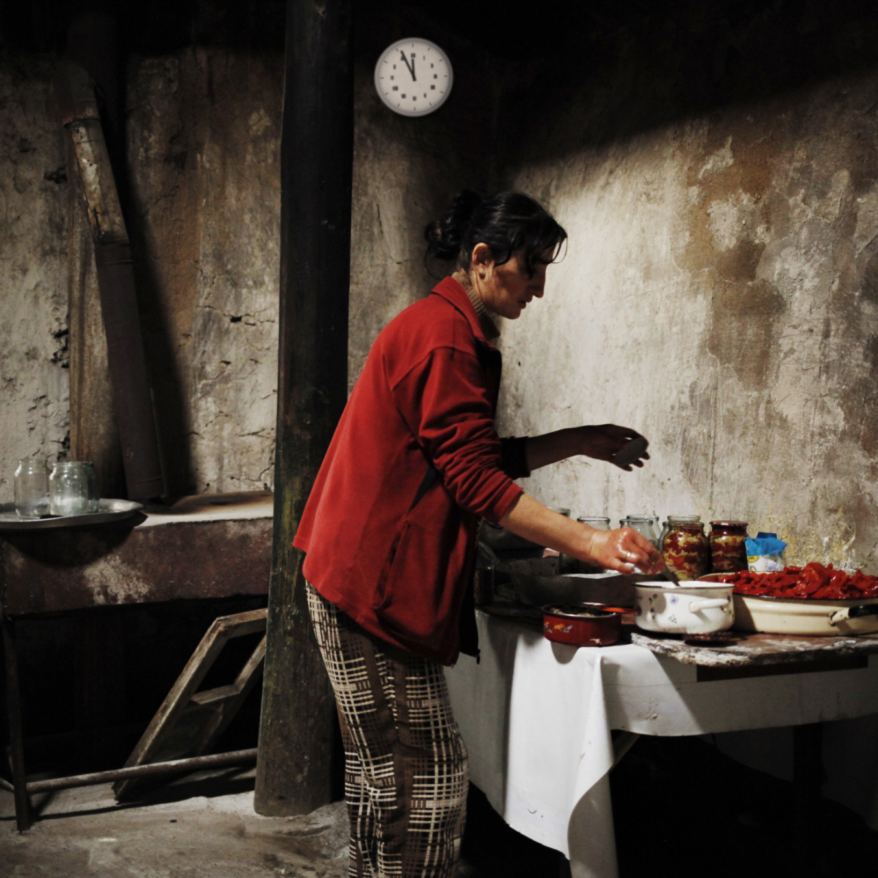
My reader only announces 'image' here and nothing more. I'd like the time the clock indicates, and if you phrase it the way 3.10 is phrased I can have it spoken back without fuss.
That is 11.56
